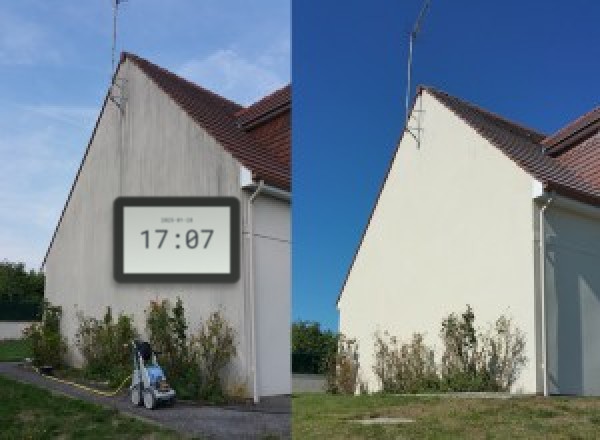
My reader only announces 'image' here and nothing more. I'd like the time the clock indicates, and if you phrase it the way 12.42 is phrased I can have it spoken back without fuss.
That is 17.07
